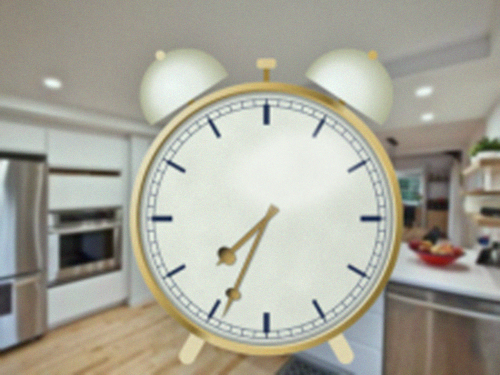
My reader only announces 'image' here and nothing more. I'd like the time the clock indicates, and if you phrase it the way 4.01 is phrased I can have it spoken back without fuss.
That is 7.34
